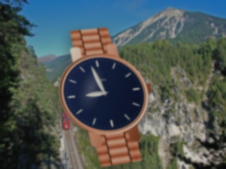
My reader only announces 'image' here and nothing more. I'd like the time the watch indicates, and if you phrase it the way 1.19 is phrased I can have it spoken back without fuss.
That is 8.58
